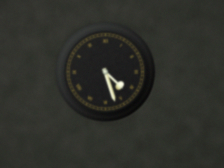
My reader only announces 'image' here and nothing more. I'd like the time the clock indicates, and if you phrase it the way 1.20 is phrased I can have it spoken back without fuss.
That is 4.27
